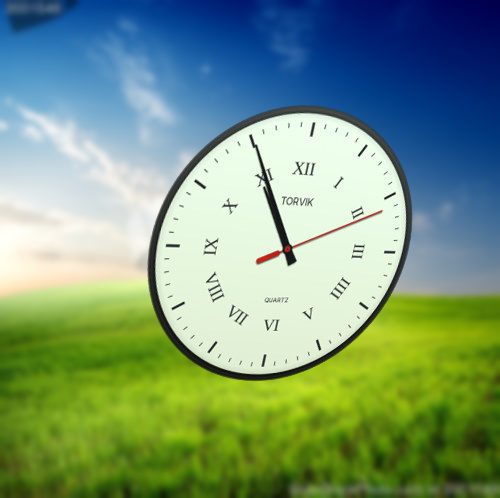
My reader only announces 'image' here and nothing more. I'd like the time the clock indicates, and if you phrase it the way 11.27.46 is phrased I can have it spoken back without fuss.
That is 10.55.11
